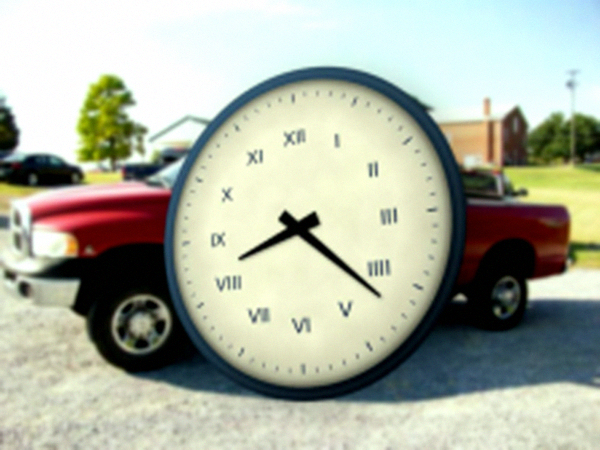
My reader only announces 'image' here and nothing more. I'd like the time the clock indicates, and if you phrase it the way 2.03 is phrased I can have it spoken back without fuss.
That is 8.22
